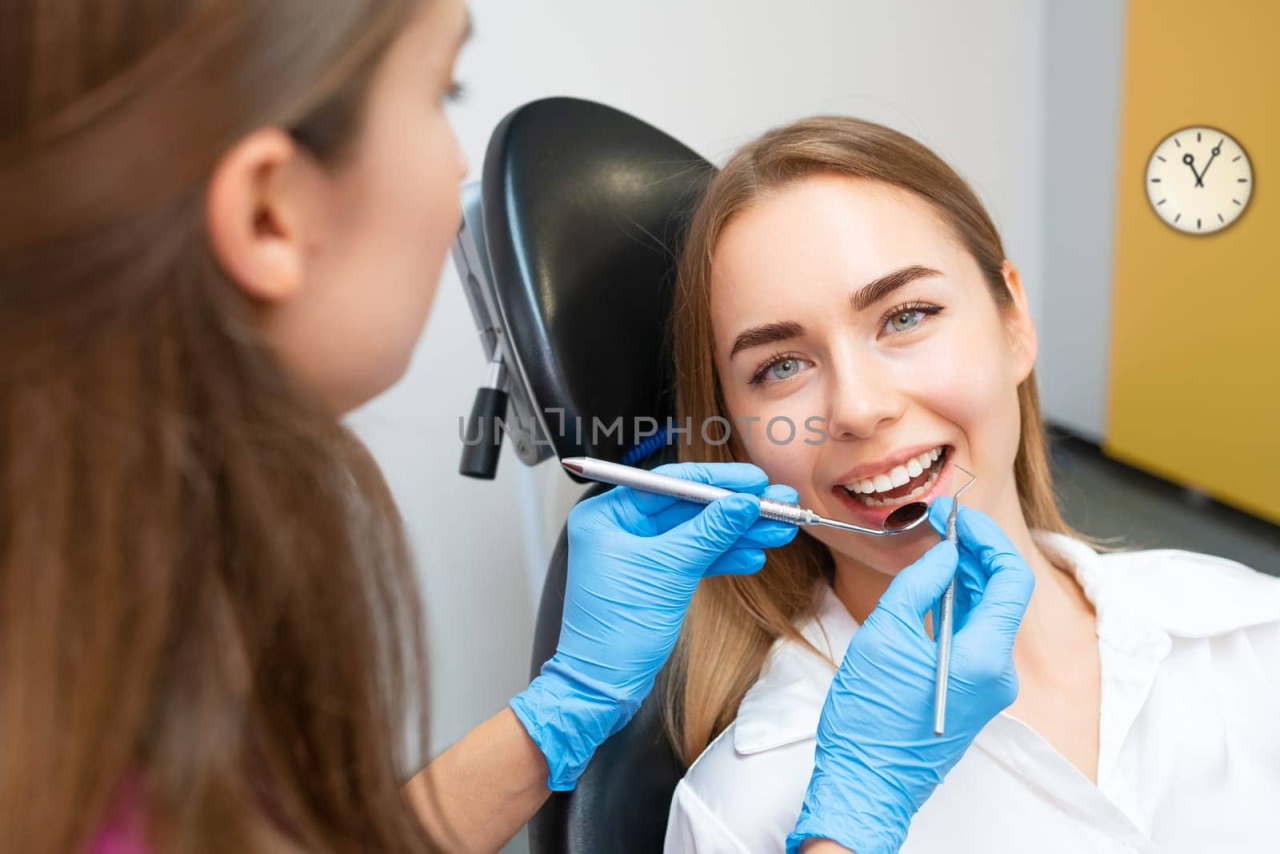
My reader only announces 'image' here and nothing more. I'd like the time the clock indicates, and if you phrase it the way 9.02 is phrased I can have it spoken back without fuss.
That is 11.05
